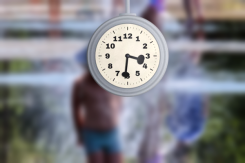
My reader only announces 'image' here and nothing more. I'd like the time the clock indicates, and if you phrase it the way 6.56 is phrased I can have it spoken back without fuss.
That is 3.31
